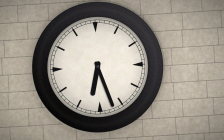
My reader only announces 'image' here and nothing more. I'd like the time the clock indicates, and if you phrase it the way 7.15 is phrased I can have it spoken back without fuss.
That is 6.27
